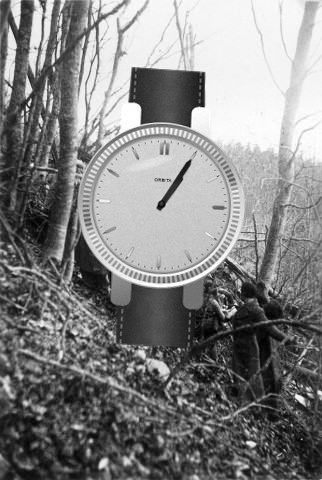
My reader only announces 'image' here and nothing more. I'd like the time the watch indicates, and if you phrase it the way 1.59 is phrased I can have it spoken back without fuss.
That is 1.05
